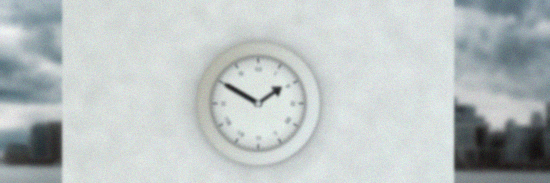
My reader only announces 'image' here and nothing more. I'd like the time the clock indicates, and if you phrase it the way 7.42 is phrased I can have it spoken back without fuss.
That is 1.50
